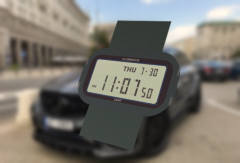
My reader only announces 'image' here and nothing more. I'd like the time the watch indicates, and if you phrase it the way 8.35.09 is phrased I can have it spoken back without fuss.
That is 11.07.50
